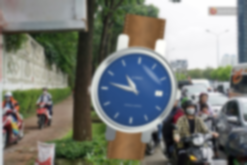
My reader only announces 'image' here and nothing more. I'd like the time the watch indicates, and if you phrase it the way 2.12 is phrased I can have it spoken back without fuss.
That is 10.47
